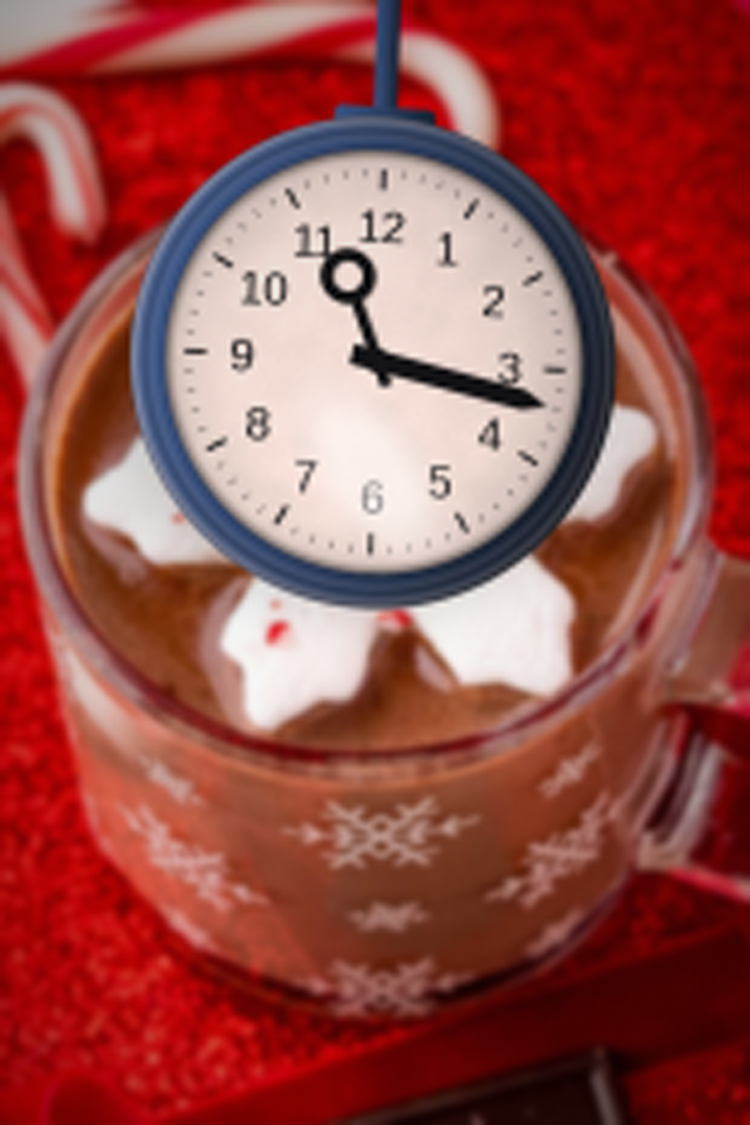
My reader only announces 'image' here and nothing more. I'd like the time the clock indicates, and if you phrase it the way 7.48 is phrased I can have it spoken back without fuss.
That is 11.17
